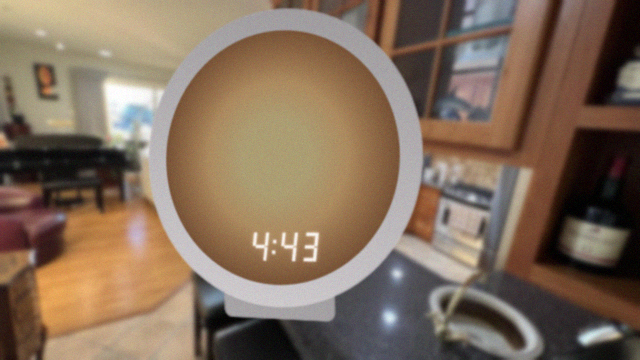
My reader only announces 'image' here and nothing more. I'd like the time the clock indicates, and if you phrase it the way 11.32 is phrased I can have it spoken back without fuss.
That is 4.43
